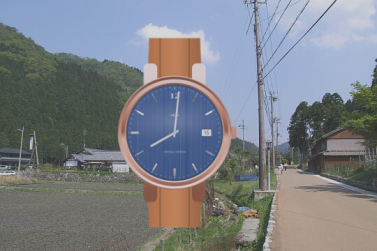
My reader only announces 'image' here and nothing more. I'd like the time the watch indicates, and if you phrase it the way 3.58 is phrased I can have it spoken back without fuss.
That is 8.01
